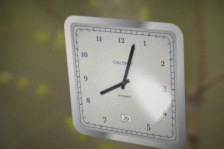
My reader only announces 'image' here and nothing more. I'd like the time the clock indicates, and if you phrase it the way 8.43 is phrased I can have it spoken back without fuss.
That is 8.03
